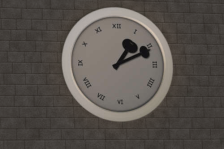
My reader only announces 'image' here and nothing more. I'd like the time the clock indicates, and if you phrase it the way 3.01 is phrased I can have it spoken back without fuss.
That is 1.11
